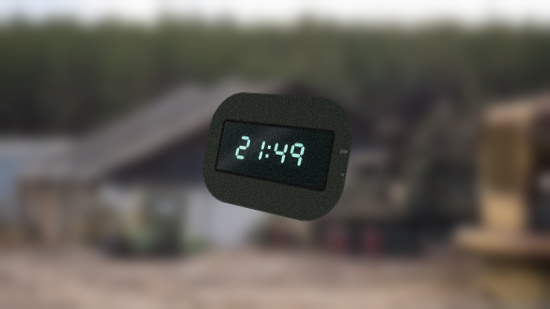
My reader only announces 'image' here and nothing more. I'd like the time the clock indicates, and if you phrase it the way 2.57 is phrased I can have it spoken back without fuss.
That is 21.49
